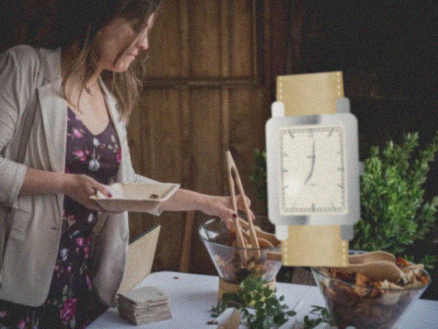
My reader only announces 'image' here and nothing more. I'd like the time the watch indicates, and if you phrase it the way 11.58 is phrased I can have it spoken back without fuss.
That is 7.01
